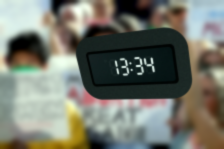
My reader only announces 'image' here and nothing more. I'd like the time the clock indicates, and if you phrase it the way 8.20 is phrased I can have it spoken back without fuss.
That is 13.34
